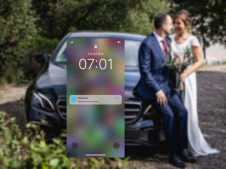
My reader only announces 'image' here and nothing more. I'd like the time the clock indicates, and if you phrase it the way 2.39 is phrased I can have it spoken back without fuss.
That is 7.01
